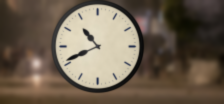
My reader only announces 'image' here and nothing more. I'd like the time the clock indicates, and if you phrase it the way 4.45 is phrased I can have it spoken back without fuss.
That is 10.41
